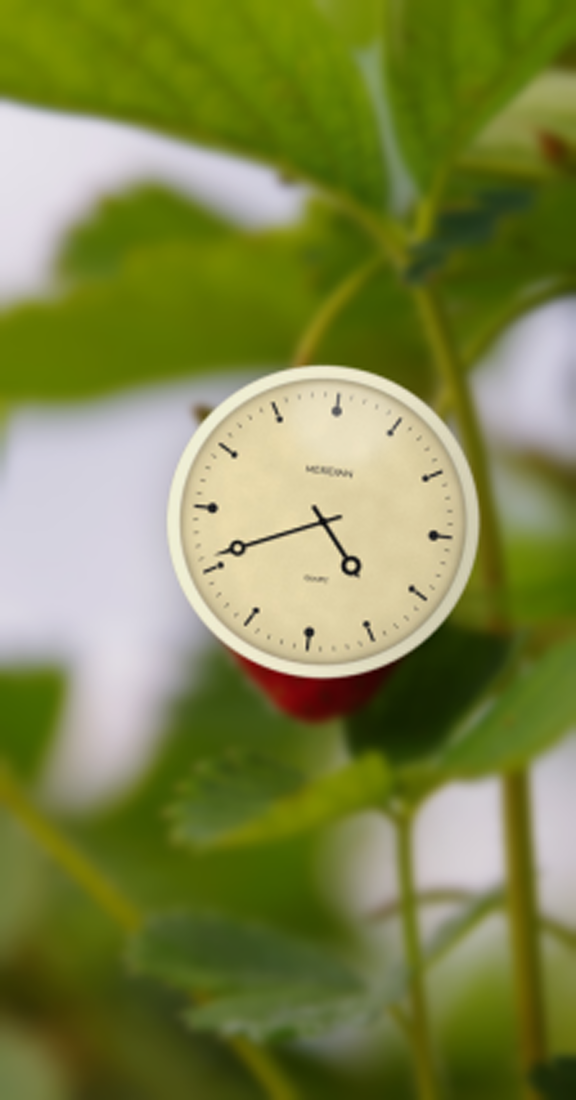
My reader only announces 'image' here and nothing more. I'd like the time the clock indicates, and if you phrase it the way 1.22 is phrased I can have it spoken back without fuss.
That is 4.41
